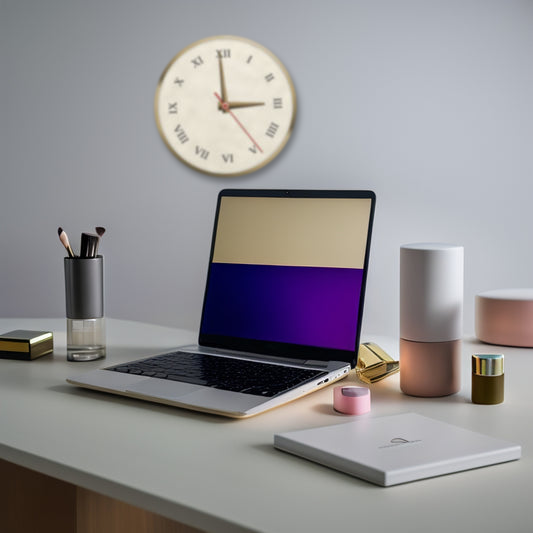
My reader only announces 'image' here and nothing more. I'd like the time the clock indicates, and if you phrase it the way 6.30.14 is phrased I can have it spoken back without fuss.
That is 2.59.24
